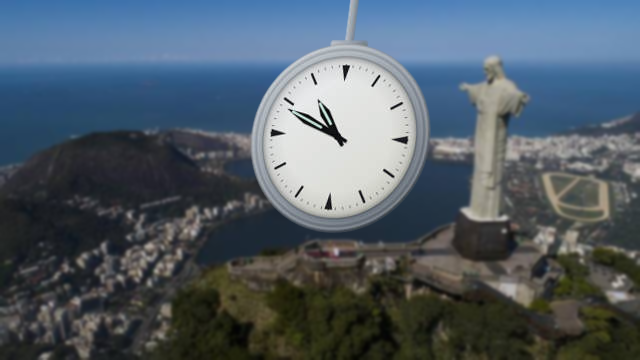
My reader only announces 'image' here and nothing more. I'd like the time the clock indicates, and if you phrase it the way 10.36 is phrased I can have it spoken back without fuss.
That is 10.49
